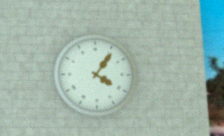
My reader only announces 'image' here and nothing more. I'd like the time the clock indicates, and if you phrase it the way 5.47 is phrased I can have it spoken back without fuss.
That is 4.06
